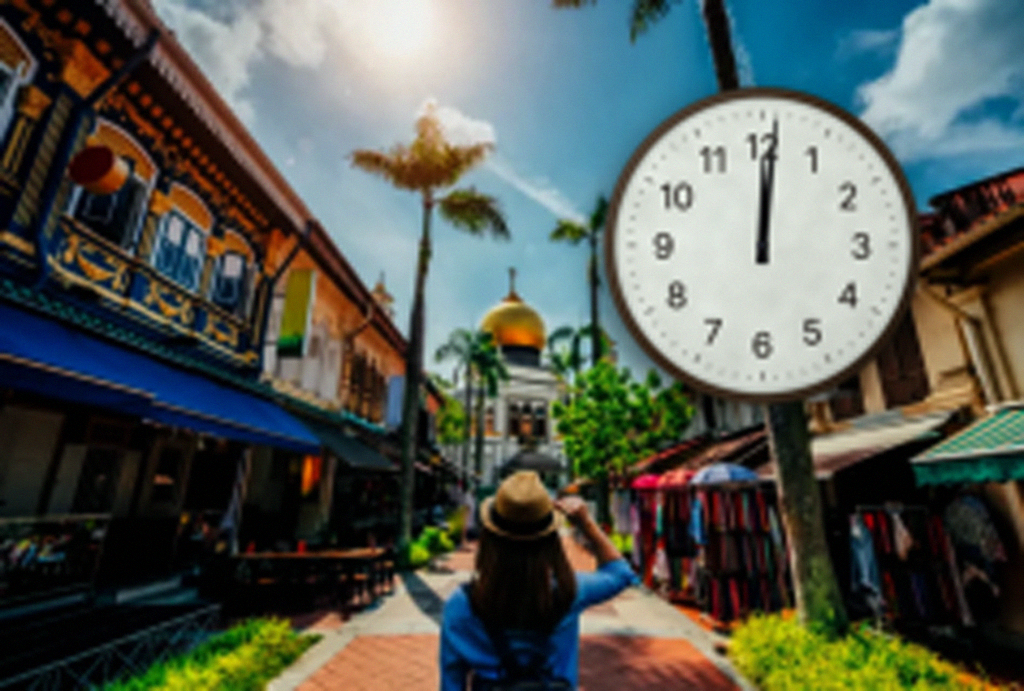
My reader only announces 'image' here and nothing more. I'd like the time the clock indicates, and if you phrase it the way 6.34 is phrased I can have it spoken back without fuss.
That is 12.01
